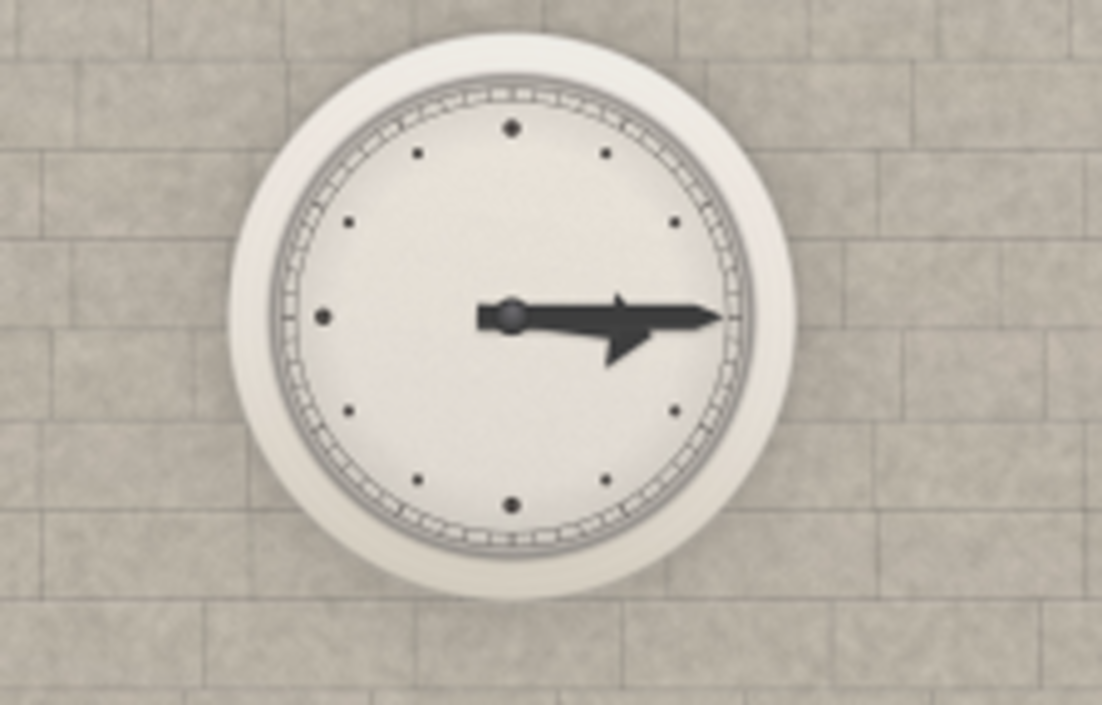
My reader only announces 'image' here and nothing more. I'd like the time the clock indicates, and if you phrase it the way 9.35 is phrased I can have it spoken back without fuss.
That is 3.15
